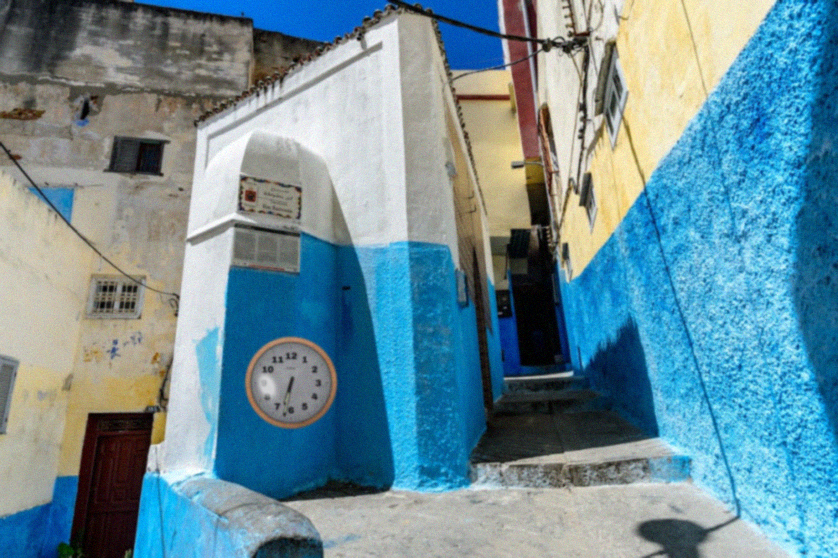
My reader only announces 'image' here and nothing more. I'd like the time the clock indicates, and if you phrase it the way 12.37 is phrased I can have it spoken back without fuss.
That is 6.32
